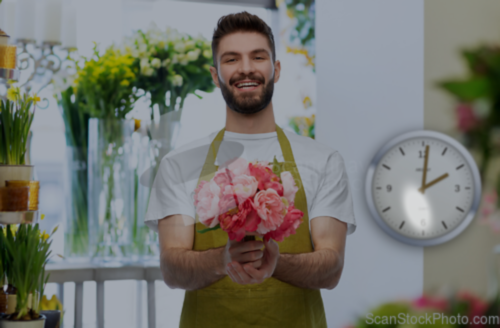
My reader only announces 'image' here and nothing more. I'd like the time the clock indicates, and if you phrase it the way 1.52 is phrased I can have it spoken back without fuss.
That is 2.01
